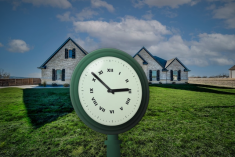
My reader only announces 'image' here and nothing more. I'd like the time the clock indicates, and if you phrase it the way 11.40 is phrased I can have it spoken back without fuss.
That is 2.52
